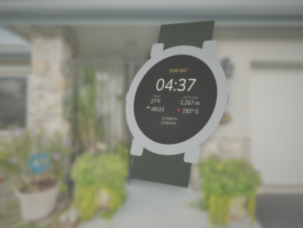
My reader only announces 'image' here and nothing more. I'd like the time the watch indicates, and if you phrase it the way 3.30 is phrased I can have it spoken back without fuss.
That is 4.37
